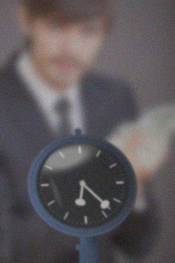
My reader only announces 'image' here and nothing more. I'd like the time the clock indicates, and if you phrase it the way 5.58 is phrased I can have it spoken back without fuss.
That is 6.23
